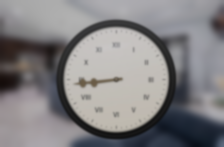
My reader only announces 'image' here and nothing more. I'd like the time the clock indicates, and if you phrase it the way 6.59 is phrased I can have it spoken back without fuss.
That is 8.44
